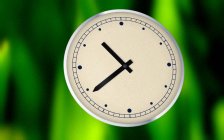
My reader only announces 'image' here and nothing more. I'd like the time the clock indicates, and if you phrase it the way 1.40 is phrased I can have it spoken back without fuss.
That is 10.39
